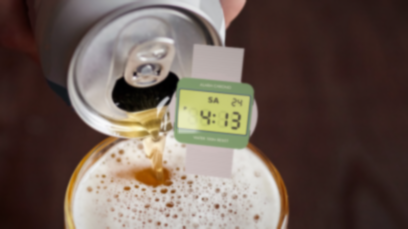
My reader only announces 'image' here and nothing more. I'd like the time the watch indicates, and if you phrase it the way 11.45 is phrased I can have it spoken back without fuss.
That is 4.13
